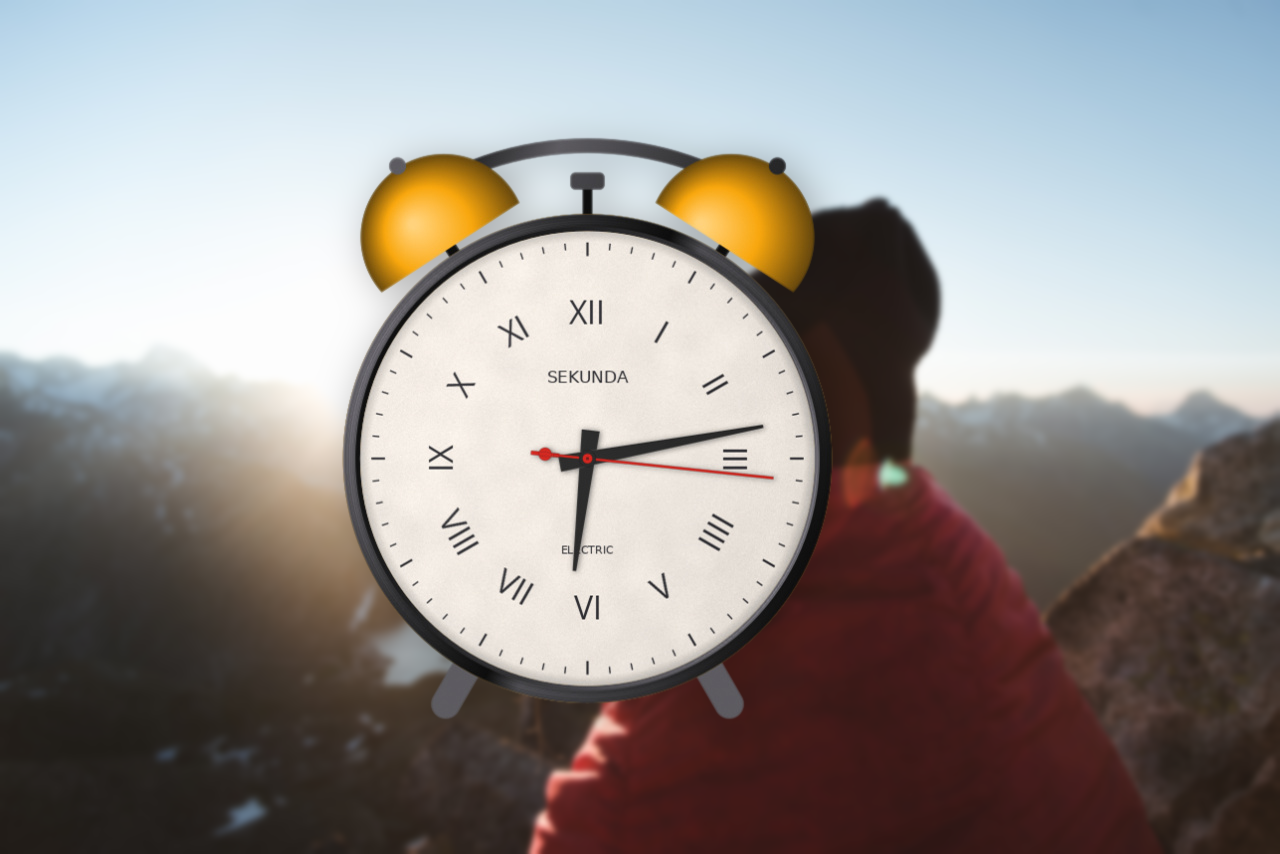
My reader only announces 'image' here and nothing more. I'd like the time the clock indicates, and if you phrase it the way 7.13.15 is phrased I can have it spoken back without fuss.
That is 6.13.16
